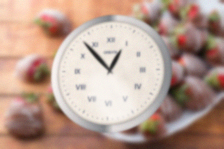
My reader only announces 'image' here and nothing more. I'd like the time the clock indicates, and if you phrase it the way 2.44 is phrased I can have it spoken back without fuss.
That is 12.53
